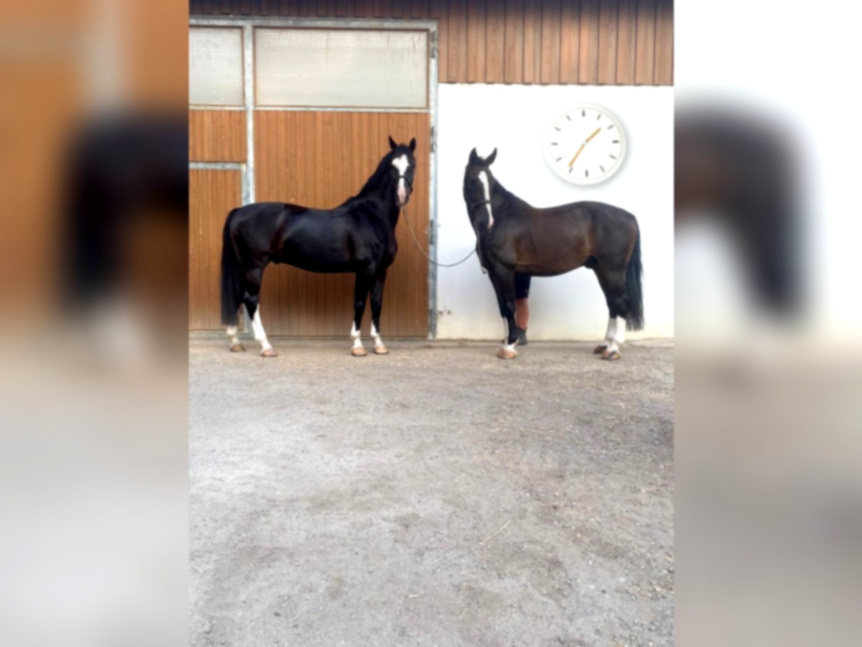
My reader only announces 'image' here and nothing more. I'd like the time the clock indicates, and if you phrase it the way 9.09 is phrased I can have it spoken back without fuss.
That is 1.36
